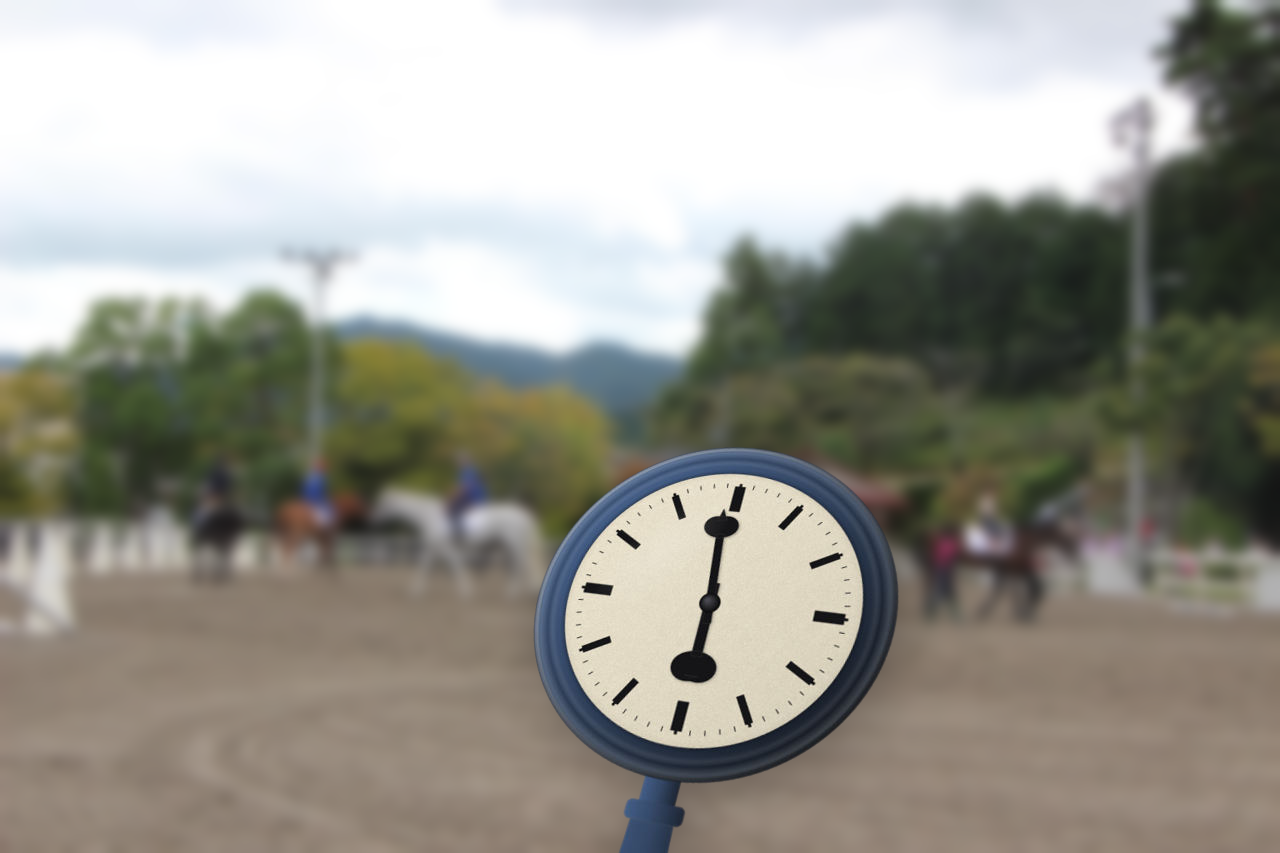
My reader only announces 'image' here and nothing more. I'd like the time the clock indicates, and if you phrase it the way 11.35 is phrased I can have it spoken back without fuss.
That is 5.59
